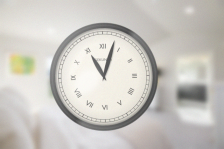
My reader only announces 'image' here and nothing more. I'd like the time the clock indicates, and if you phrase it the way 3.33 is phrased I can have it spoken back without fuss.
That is 11.03
